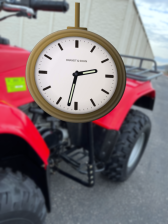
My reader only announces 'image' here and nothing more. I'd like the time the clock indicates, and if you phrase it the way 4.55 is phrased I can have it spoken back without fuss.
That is 2.32
